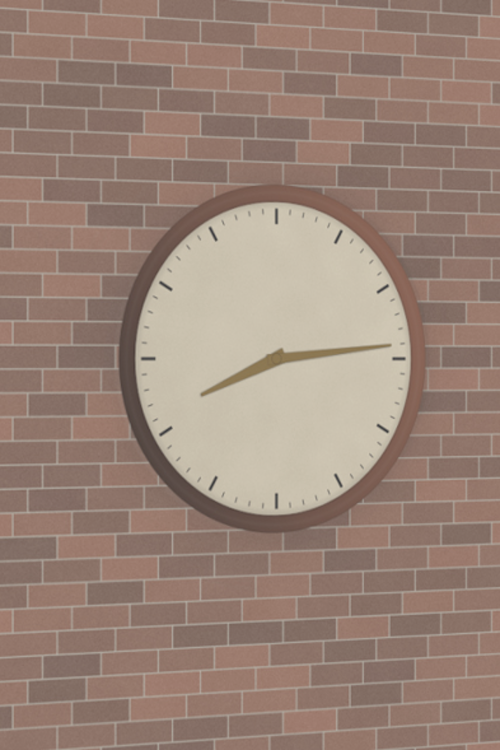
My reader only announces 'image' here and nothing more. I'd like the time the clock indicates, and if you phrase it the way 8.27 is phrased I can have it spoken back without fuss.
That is 8.14
